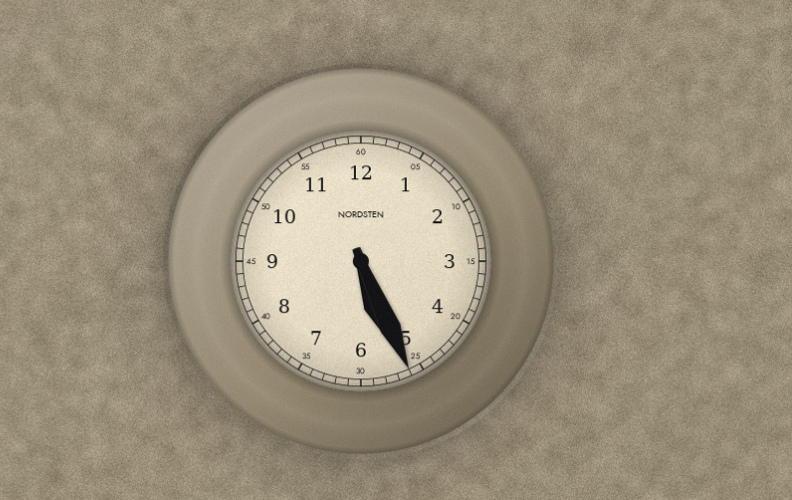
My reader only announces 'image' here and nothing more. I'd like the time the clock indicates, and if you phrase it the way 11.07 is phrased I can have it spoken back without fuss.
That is 5.26
